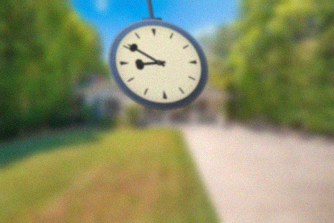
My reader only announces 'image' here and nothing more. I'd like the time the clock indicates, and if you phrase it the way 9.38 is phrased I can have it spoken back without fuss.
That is 8.51
